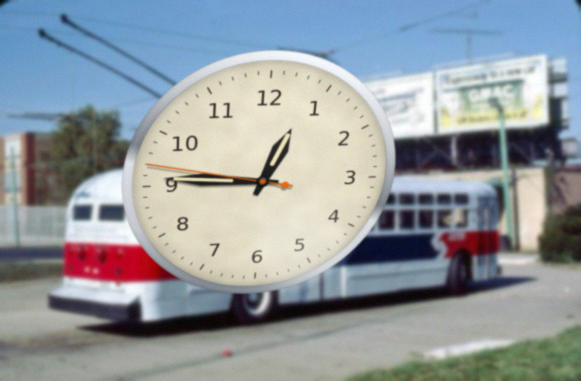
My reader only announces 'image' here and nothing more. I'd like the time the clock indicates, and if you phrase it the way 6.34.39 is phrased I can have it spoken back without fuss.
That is 12.45.47
